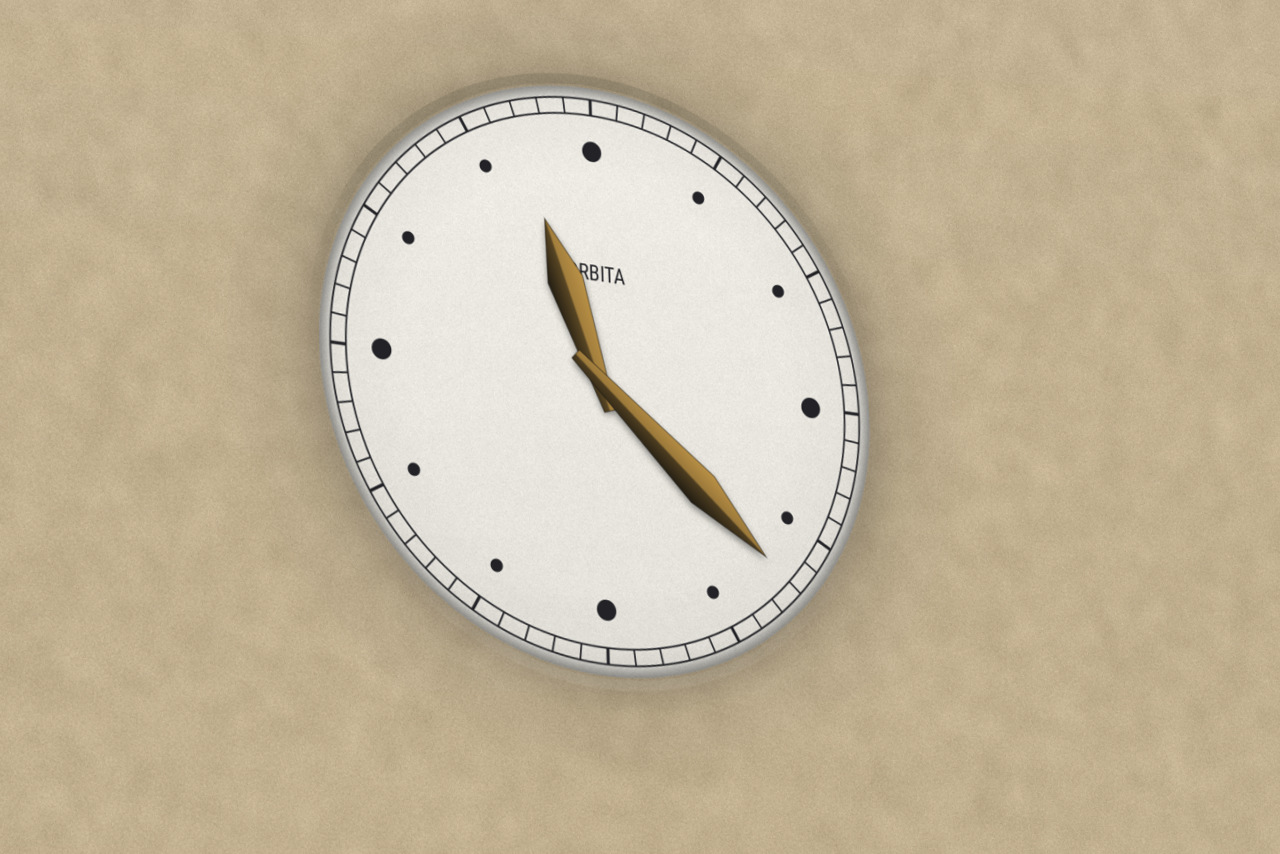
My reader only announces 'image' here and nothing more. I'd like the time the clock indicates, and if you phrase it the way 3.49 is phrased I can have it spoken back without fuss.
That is 11.22
